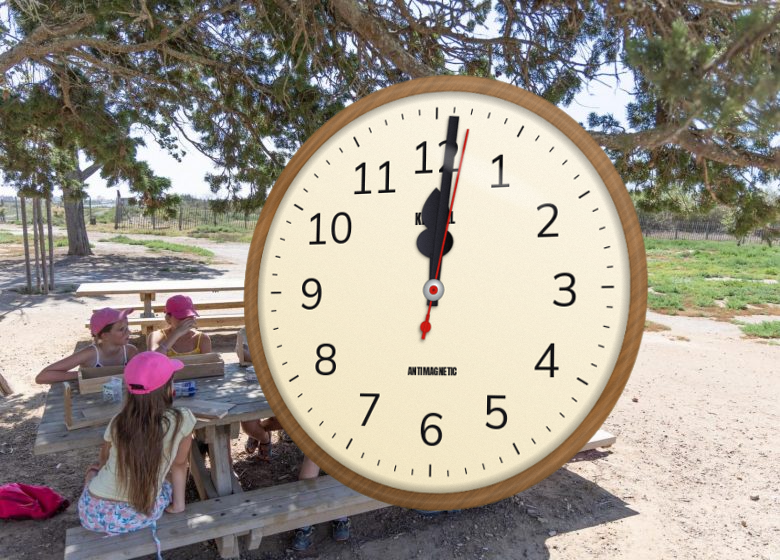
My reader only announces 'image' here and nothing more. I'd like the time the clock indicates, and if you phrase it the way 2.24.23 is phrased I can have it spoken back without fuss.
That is 12.01.02
